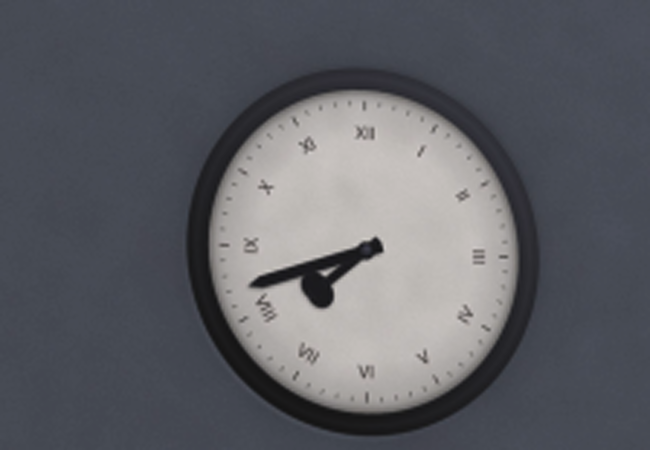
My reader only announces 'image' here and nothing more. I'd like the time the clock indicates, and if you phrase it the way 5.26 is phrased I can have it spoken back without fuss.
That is 7.42
